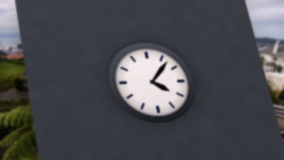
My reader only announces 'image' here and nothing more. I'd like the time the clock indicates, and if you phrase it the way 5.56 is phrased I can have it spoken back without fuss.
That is 4.07
